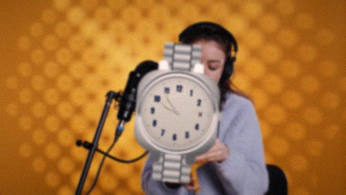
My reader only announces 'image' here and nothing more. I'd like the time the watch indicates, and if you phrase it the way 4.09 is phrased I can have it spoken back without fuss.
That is 9.54
